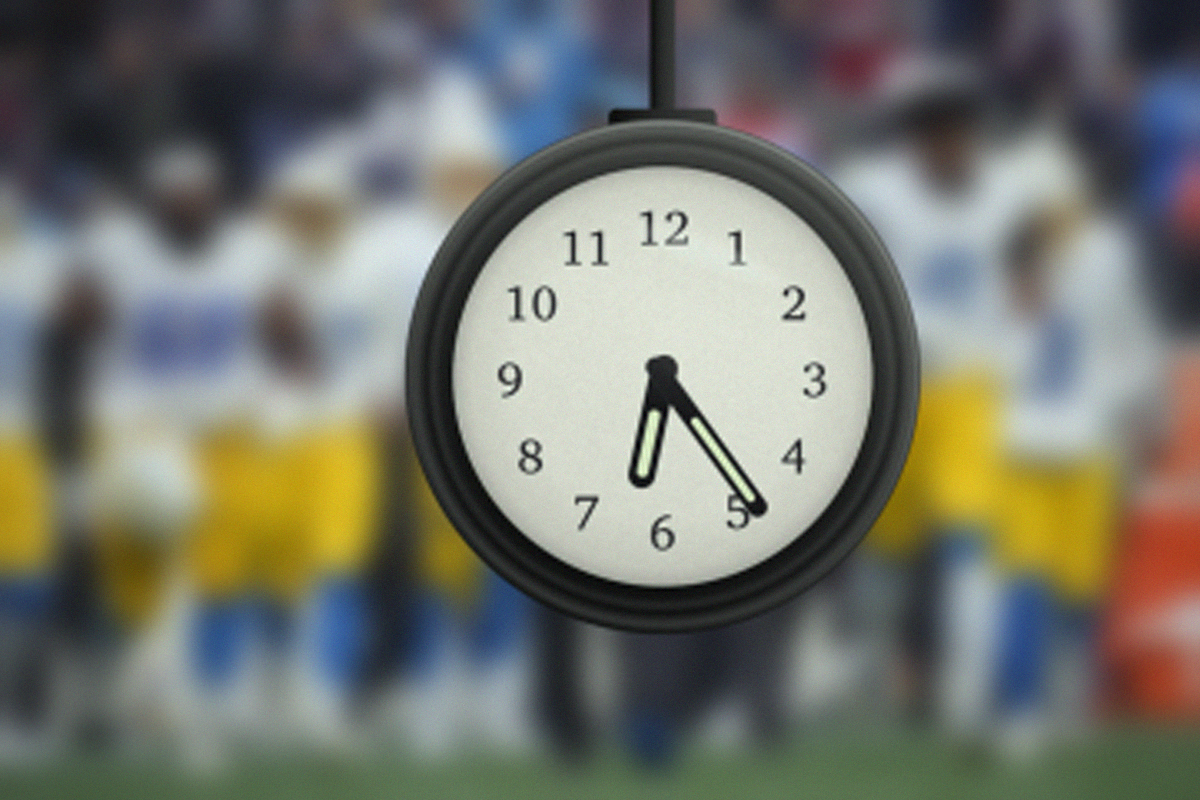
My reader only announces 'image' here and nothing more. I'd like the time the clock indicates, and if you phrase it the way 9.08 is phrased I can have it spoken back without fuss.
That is 6.24
